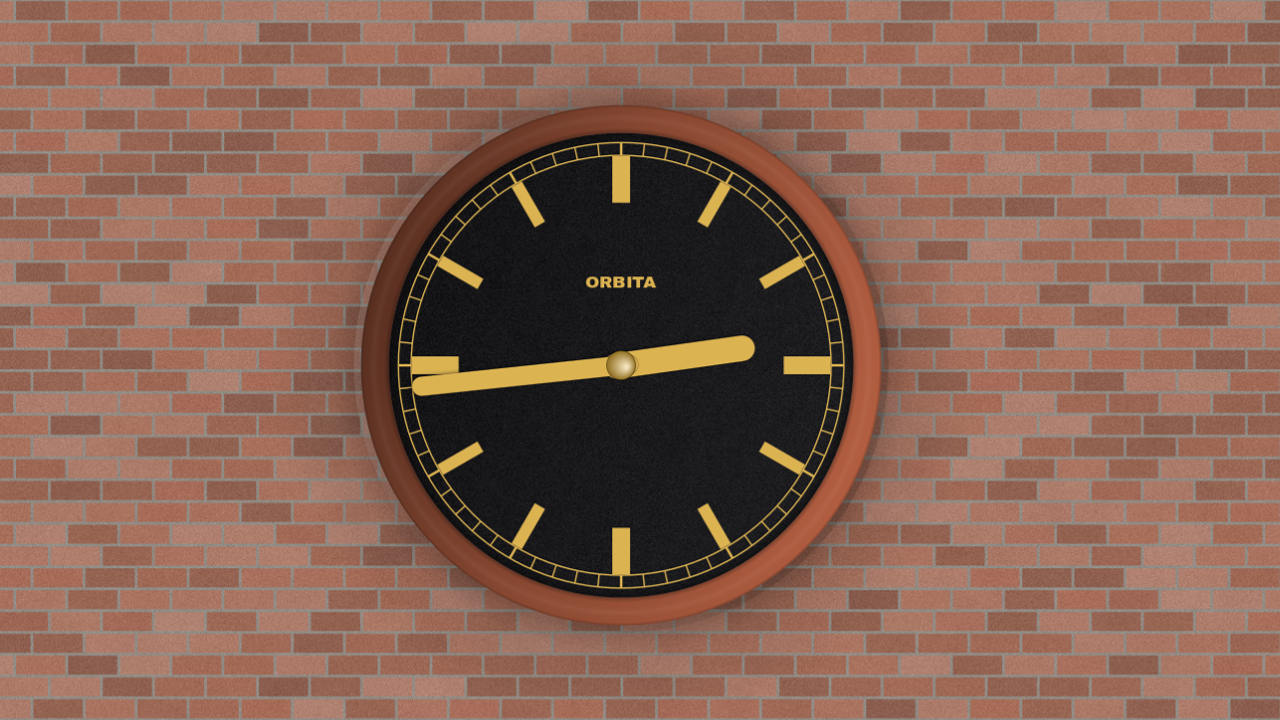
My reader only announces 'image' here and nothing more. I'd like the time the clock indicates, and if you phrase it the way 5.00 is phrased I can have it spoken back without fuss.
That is 2.44
